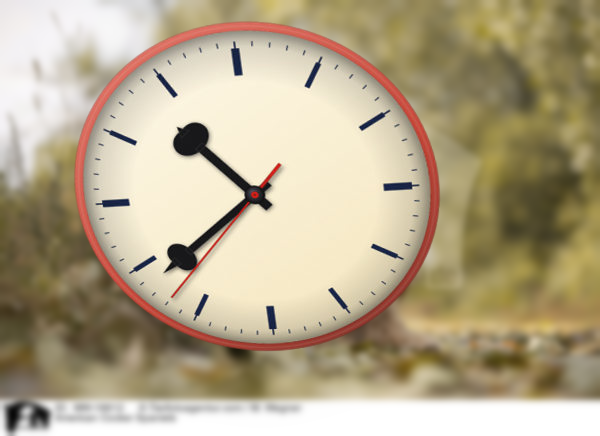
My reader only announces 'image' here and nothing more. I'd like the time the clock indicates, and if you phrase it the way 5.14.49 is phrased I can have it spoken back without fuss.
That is 10.38.37
